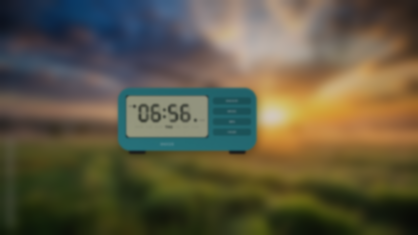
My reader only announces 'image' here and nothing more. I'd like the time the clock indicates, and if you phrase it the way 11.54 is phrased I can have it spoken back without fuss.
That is 6.56
